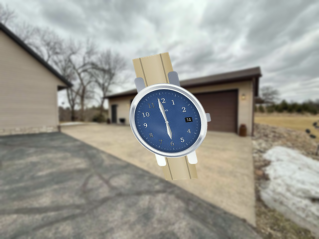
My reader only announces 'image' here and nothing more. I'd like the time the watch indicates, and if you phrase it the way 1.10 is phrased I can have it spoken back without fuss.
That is 5.59
